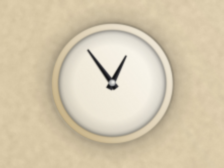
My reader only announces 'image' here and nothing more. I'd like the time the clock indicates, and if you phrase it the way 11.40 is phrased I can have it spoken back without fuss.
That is 12.54
